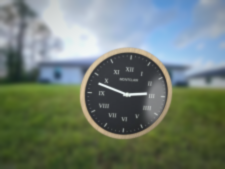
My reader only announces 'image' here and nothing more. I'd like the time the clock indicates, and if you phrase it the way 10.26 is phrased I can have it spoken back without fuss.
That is 2.48
